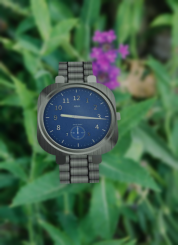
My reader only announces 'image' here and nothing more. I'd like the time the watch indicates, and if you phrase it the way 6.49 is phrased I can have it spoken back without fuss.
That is 9.16
